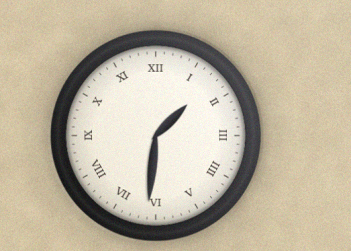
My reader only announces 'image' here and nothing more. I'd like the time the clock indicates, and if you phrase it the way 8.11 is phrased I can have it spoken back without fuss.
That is 1.31
